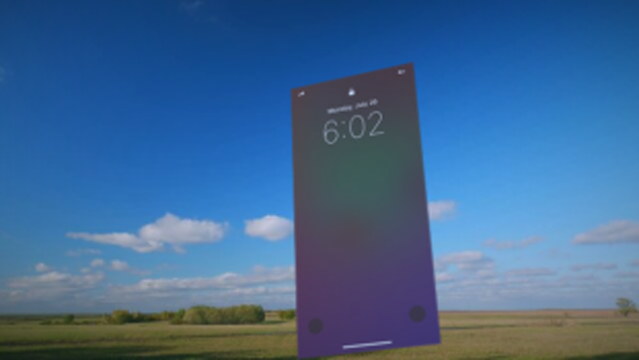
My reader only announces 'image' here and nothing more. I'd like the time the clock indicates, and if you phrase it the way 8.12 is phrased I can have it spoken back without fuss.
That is 6.02
